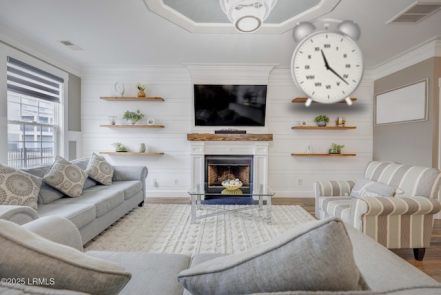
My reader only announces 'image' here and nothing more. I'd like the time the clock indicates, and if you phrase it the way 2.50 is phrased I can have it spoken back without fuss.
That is 11.22
